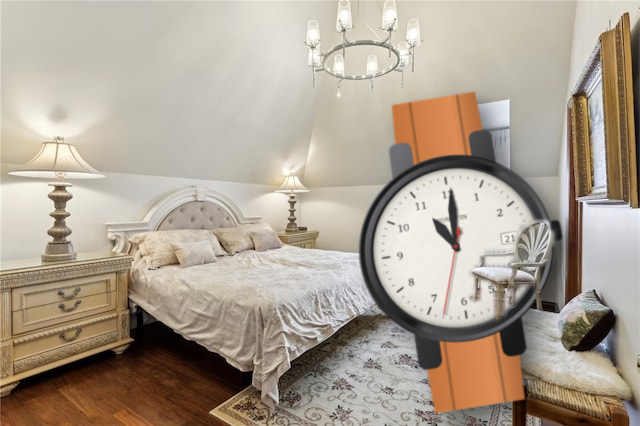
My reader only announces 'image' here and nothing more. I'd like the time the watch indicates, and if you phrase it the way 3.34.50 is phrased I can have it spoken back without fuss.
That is 11.00.33
